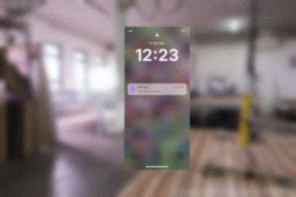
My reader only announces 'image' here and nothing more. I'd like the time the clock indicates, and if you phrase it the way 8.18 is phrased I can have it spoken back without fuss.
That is 12.23
